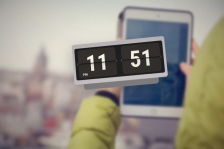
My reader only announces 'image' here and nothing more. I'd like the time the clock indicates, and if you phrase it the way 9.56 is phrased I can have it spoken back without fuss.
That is 11.51
